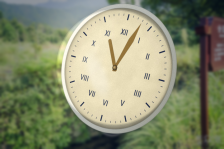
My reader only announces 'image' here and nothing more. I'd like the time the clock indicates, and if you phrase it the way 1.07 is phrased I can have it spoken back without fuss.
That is 11.03
